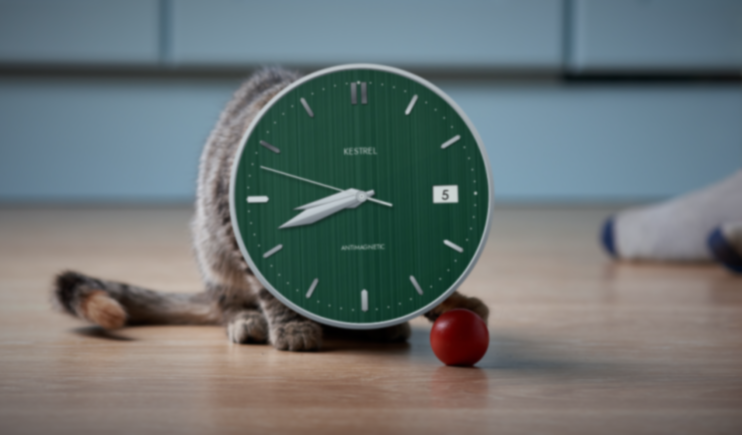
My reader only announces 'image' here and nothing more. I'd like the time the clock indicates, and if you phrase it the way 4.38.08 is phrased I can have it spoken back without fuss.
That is 8.41.48
